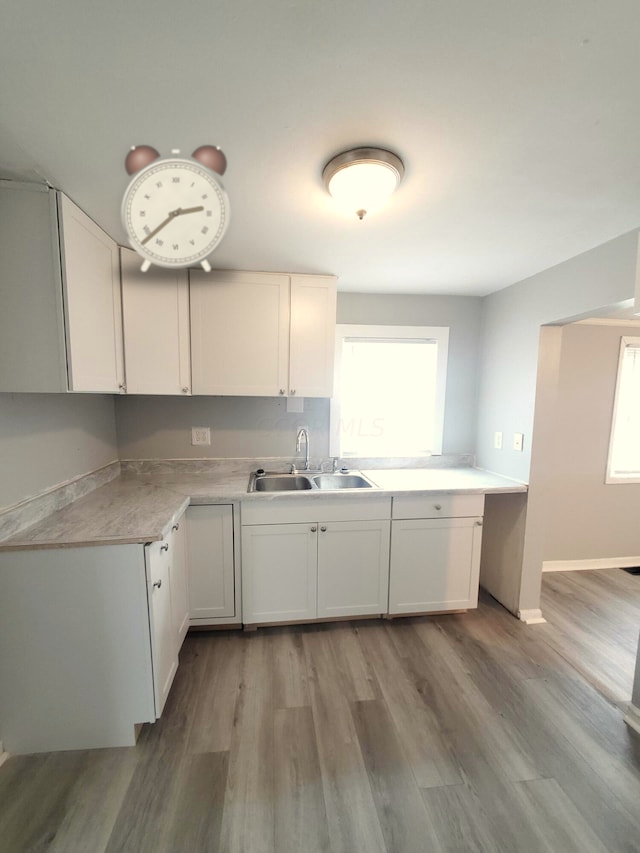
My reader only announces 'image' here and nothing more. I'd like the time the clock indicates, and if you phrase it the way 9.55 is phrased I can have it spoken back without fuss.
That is 2.38
